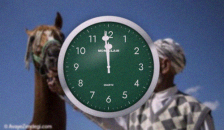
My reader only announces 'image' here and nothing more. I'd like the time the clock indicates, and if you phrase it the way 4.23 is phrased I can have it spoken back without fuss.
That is 11.59
